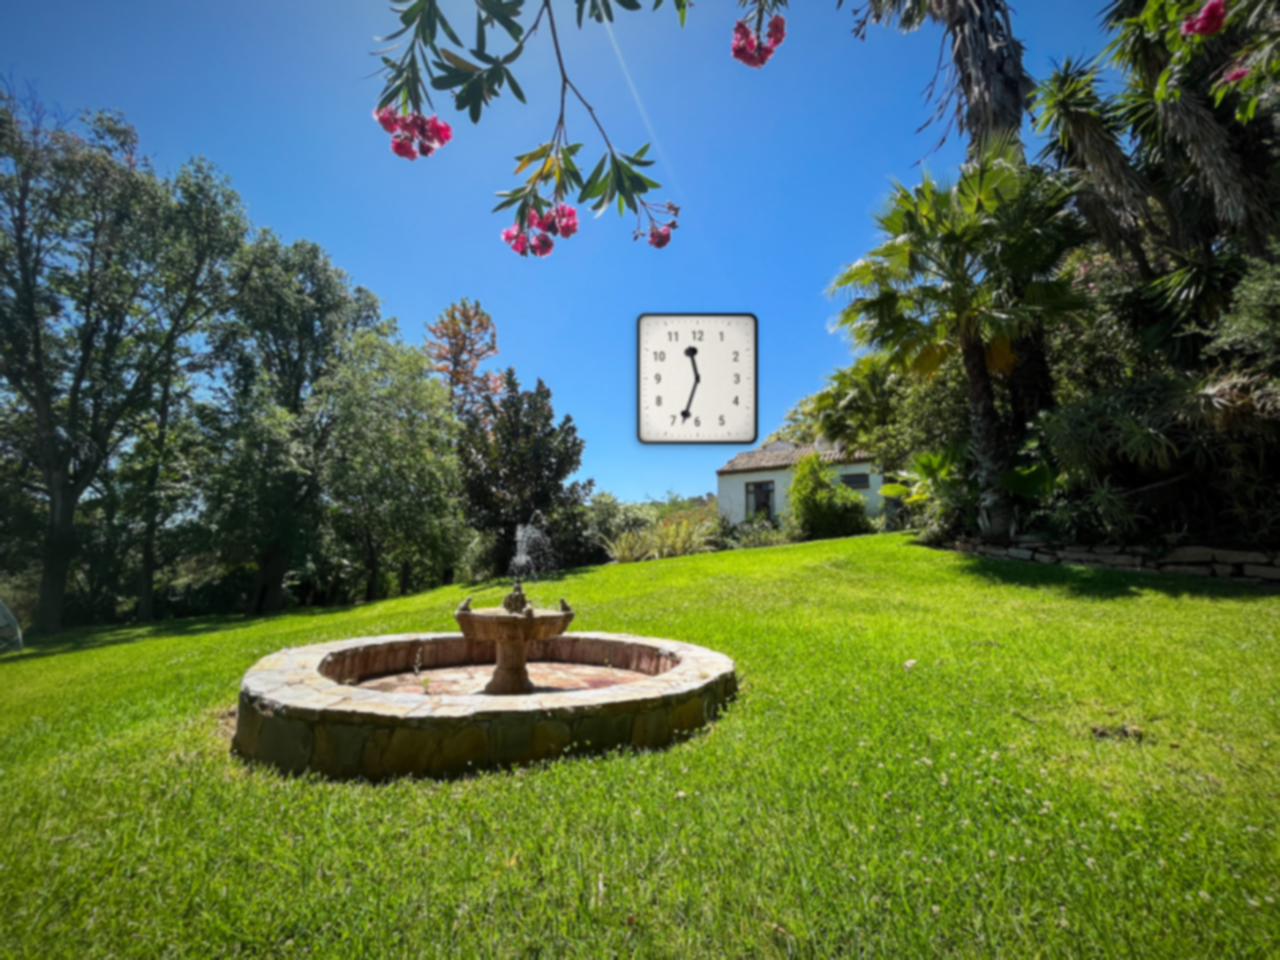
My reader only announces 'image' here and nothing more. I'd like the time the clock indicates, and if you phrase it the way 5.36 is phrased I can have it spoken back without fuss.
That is 11.33
